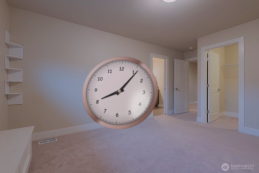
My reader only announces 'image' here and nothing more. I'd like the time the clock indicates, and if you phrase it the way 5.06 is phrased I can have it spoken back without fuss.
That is 8.06
